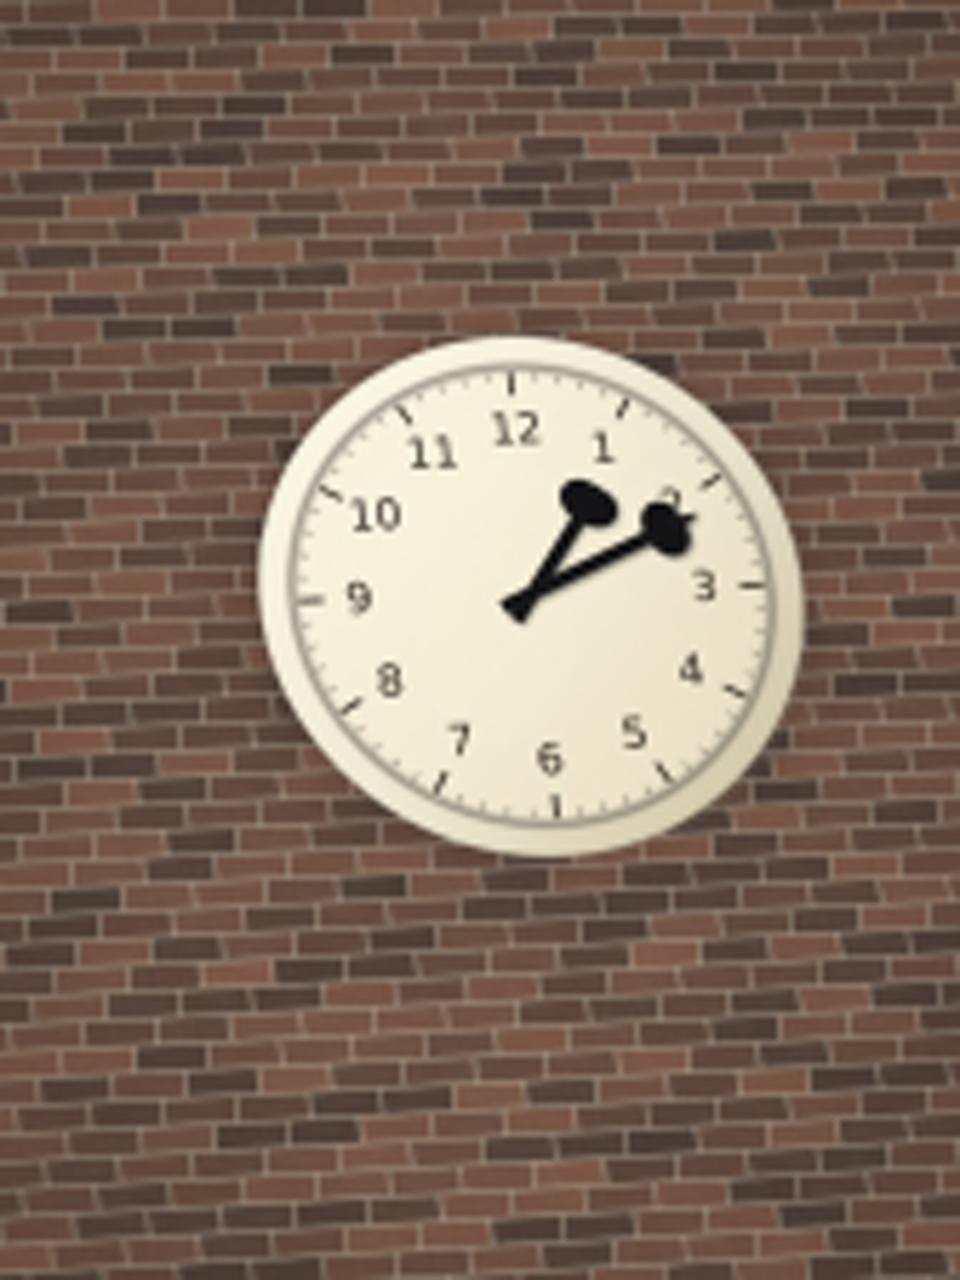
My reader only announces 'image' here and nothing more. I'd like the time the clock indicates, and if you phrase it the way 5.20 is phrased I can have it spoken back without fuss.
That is 1.11
